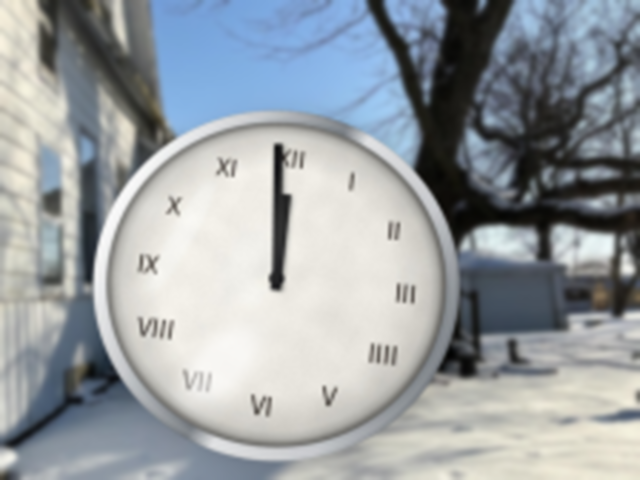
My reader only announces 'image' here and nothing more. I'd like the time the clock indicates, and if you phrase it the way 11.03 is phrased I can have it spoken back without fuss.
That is 11.59
